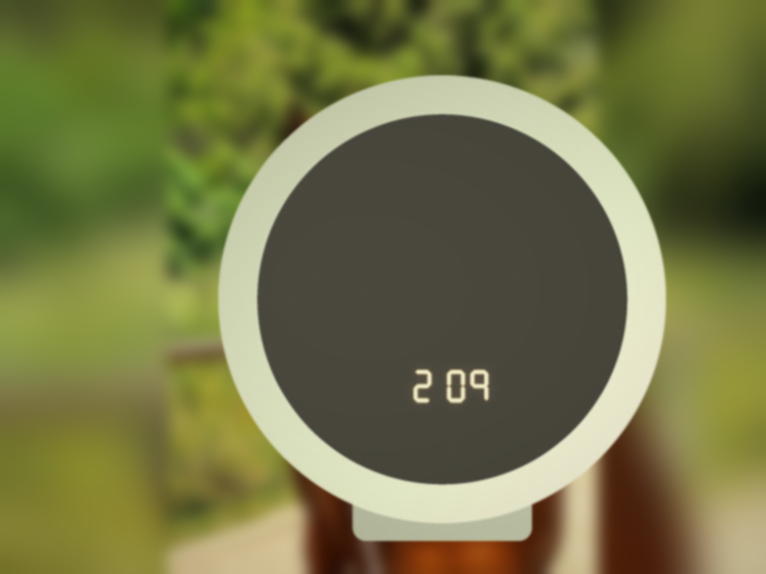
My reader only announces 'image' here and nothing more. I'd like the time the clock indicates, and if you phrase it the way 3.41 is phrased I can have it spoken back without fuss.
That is 2.09
